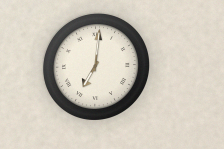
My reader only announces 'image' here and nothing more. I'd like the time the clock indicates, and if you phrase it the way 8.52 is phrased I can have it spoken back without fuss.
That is 7.01
